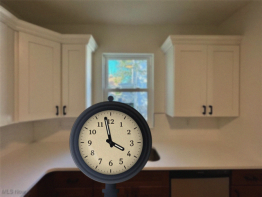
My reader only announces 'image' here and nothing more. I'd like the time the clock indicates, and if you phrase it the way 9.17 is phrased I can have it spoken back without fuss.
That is 3.58
